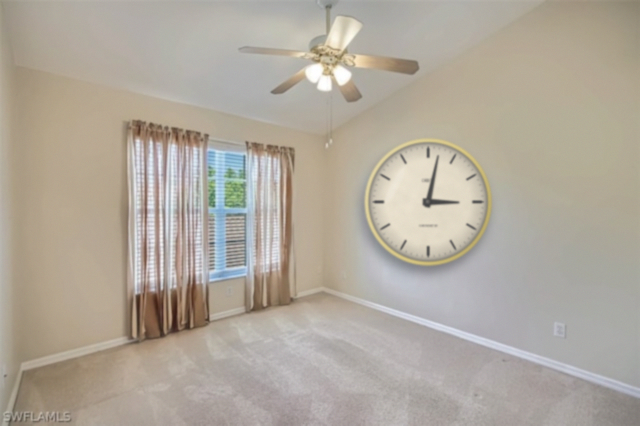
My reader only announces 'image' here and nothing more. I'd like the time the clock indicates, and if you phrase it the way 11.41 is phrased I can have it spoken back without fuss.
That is 3.02
